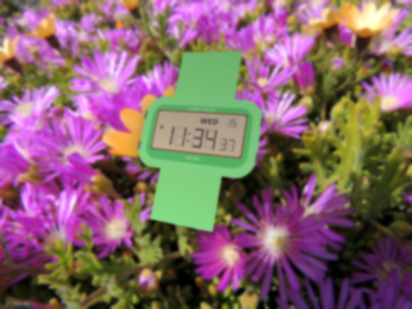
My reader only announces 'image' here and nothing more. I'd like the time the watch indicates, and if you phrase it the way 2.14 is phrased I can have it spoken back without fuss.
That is 11.34
